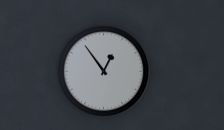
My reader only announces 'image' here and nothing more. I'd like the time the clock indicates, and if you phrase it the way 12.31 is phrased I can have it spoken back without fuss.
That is 12.54
